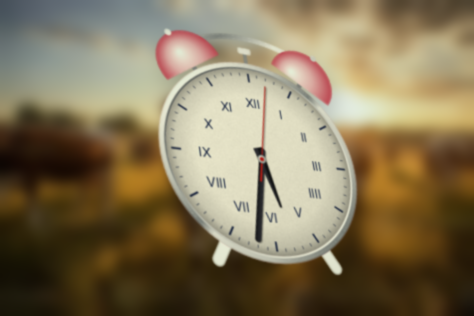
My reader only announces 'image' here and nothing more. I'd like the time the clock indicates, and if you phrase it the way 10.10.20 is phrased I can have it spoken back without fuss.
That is 5.32.02
